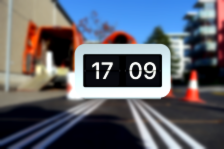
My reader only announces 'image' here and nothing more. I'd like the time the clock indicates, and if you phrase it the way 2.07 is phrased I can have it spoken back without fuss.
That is 17.09
